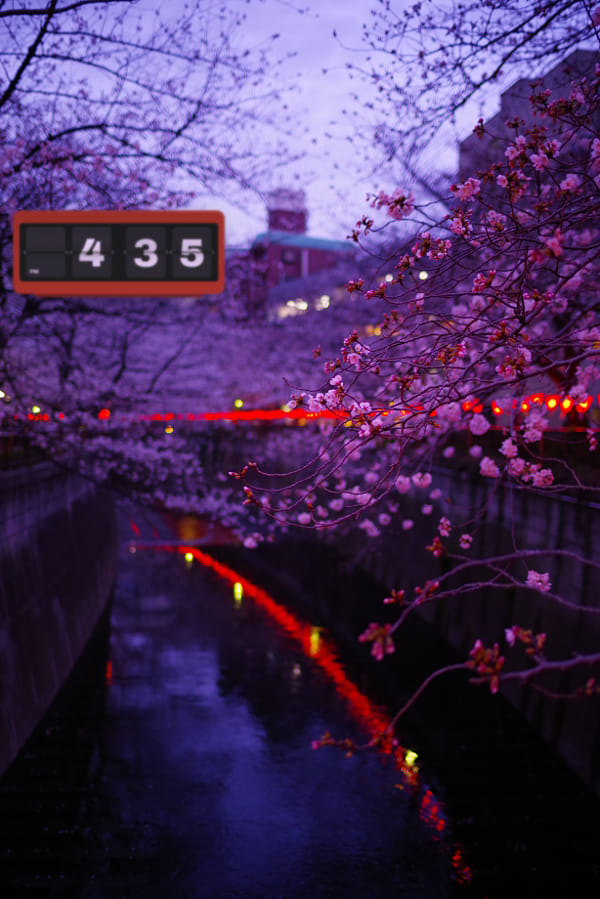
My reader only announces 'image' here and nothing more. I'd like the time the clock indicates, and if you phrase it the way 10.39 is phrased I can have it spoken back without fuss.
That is 4.35
